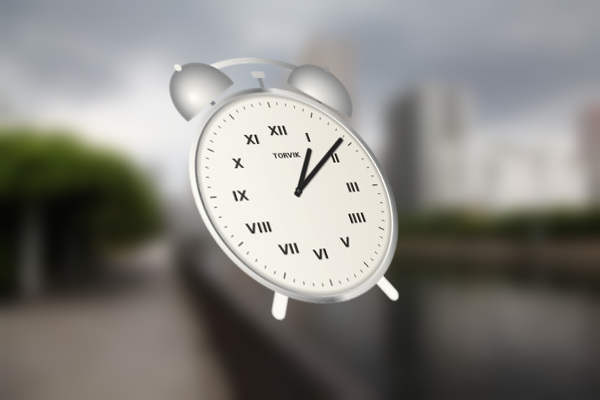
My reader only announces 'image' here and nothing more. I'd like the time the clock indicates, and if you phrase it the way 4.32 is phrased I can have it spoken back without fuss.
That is 1.09
